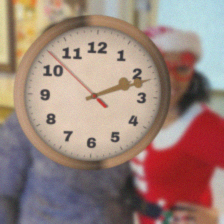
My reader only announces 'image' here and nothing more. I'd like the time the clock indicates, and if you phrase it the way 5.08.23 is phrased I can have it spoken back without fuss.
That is 2.11.52
